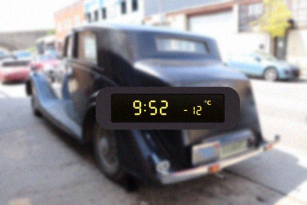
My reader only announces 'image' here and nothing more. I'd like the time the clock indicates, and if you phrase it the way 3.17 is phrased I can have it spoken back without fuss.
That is 9.52
